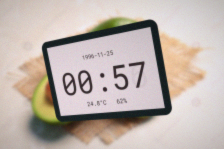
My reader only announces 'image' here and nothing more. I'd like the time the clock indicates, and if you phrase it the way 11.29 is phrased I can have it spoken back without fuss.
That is 0.57
